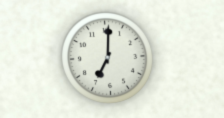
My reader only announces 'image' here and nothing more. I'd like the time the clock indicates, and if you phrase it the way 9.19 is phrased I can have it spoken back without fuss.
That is 7.01
